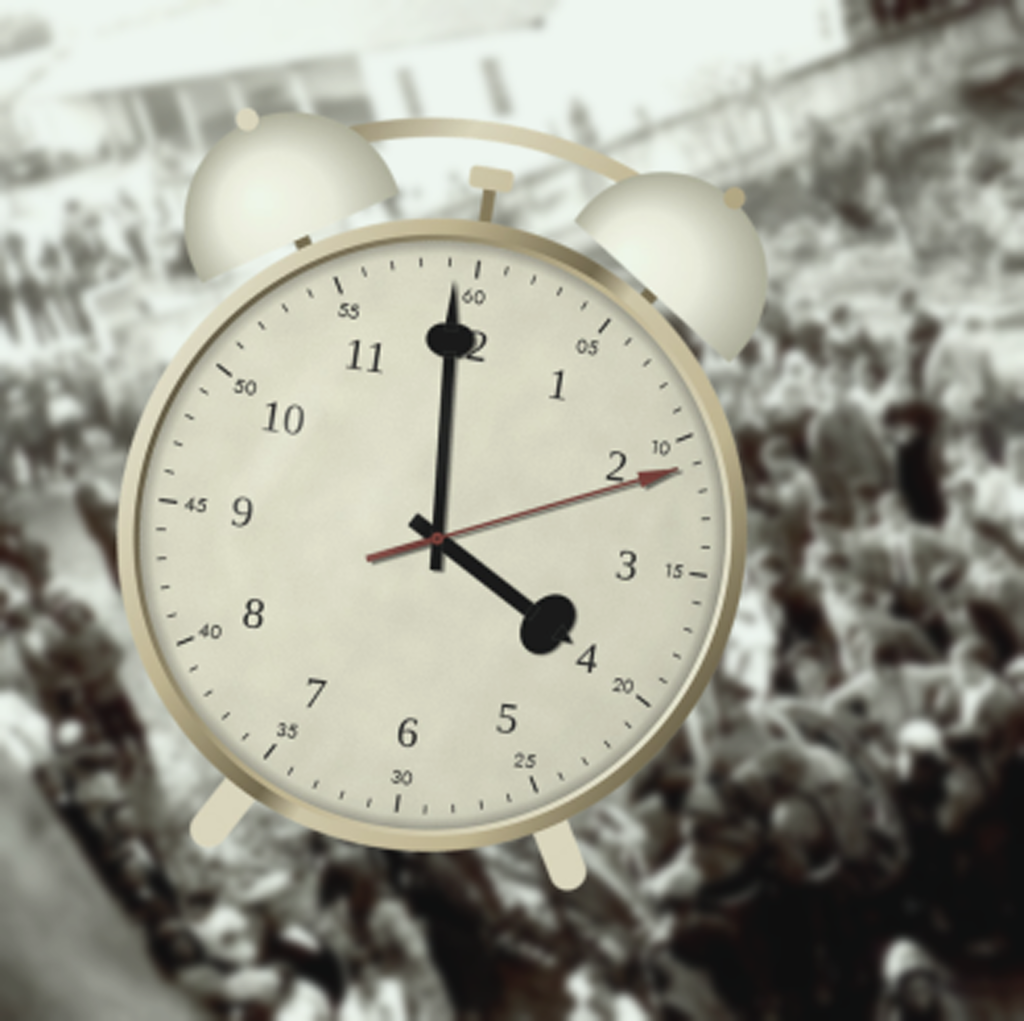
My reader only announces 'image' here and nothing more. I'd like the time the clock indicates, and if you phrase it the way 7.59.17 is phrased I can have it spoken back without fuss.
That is 3.59.11
